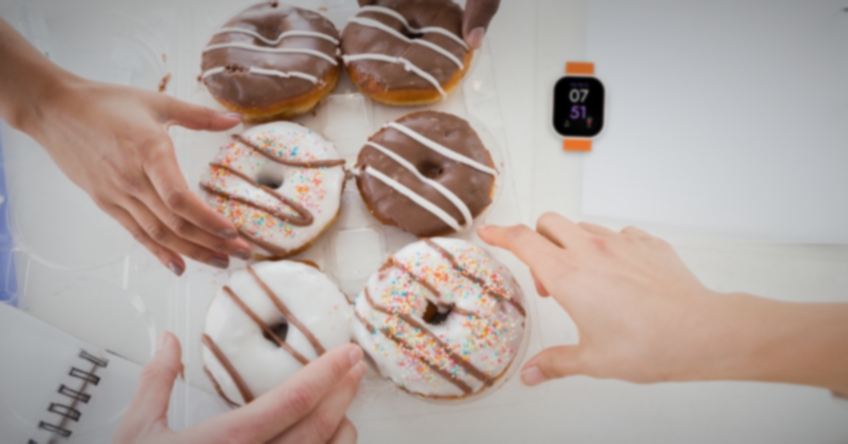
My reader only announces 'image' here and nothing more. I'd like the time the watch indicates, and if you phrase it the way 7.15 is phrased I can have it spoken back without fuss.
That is 7.51
